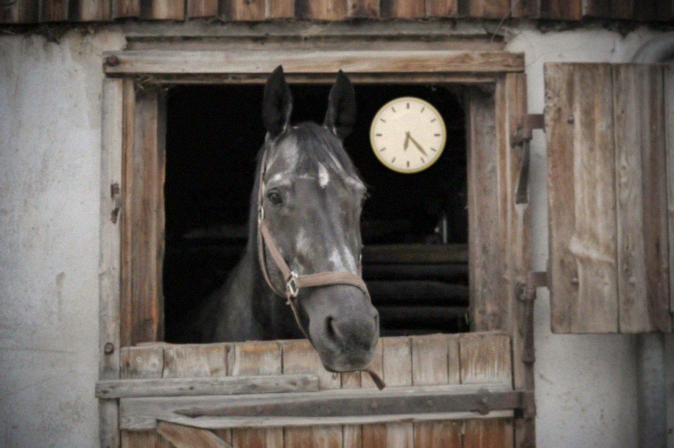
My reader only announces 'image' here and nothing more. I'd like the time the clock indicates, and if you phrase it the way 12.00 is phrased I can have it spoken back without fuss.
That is 6.23
